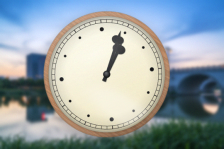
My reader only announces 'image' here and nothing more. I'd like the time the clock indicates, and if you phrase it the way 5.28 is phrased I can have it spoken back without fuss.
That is 1.04
